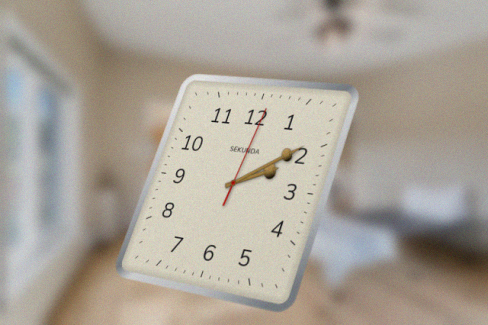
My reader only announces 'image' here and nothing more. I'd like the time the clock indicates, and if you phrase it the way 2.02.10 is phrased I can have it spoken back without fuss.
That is 2.09.01
